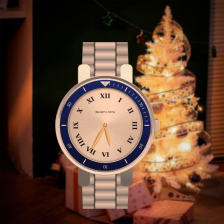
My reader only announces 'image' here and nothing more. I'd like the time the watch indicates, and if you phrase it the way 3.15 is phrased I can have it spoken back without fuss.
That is 5.35
